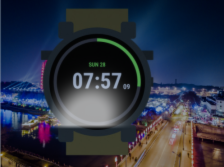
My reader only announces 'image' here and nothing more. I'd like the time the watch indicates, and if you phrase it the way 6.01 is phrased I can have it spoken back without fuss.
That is 7.57
